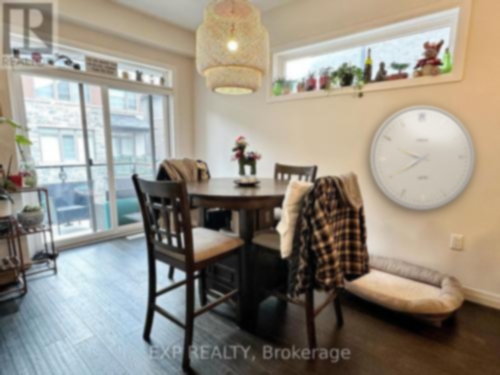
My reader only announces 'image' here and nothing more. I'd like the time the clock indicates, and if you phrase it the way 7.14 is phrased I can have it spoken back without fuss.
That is 9.40
